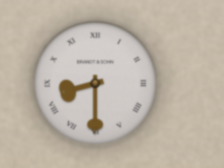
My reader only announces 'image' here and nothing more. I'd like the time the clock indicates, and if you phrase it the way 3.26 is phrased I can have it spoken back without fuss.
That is 8.30
